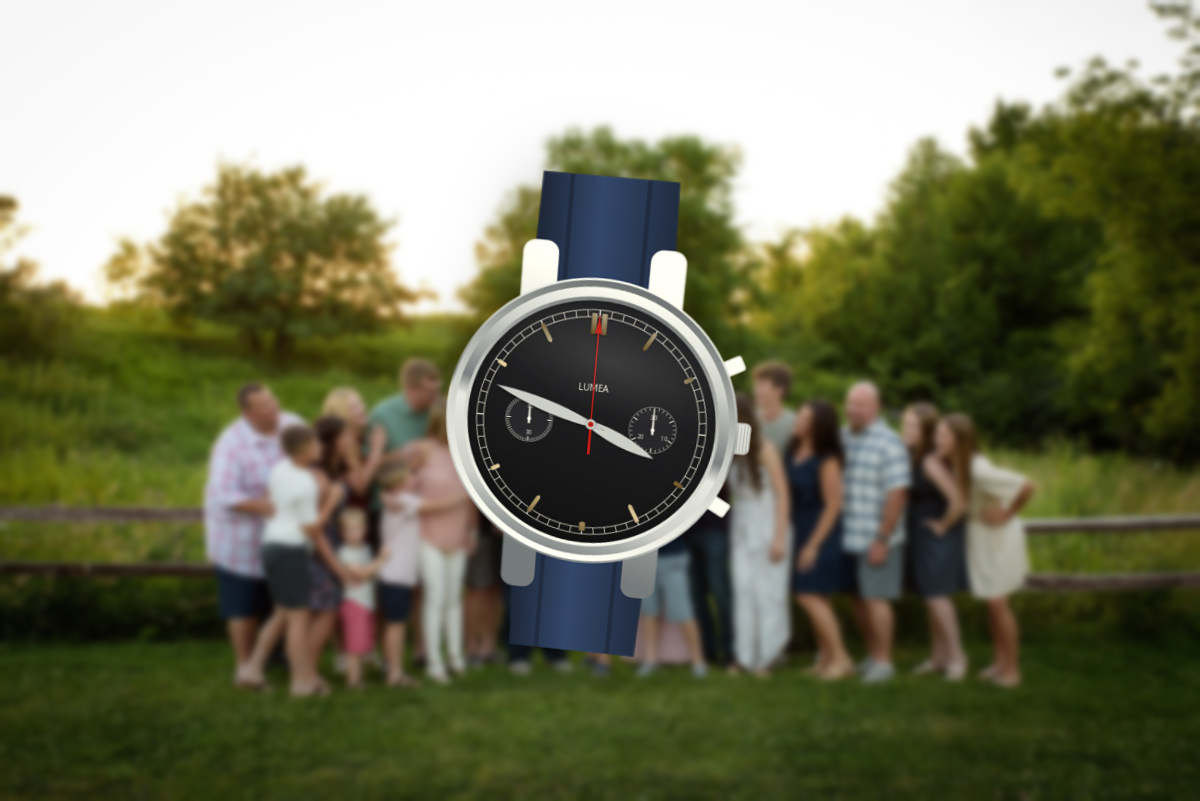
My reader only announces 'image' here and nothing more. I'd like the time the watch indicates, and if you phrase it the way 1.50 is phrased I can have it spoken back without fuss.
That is 3.48
